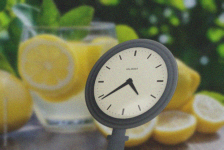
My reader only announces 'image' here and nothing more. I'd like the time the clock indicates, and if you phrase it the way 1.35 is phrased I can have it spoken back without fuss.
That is 4.39
